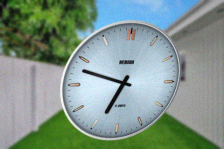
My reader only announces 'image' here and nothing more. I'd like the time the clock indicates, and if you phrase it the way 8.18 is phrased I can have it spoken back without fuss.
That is 6.48
